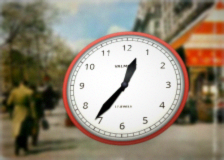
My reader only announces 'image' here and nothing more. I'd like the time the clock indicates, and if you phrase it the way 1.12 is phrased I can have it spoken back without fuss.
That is 12.36
